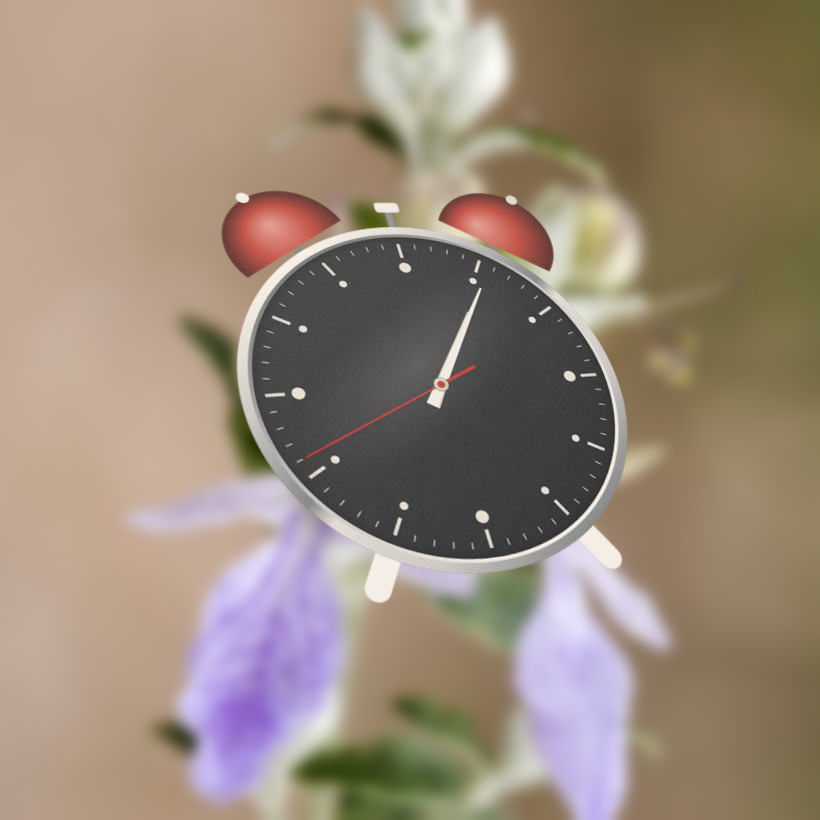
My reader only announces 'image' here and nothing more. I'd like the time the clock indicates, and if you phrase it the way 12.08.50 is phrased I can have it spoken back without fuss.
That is 1.05.41
